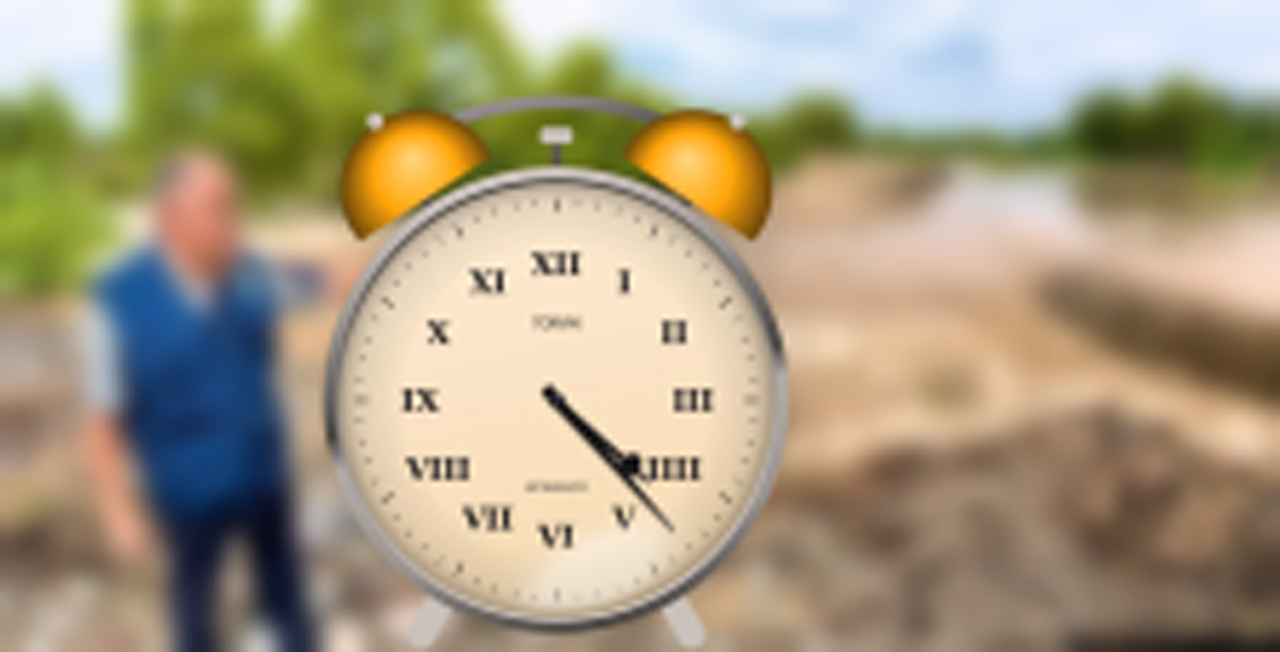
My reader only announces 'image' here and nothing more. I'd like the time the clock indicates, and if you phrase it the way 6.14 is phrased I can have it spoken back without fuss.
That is 4.23
